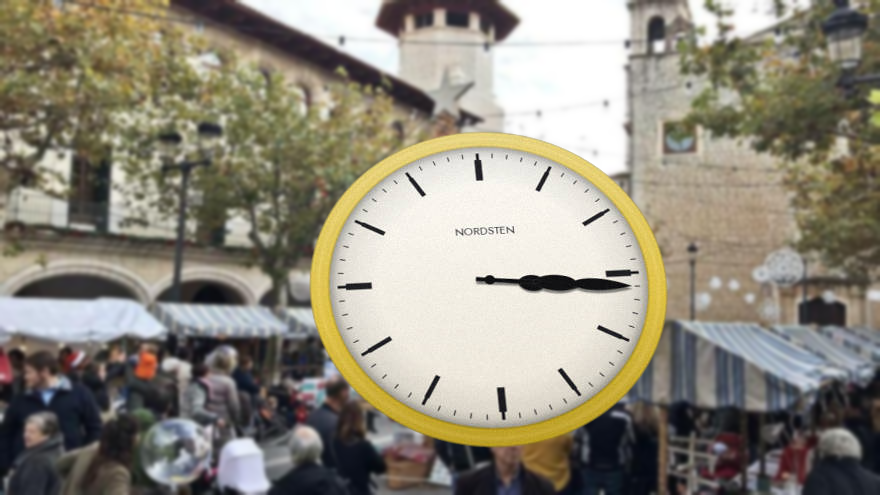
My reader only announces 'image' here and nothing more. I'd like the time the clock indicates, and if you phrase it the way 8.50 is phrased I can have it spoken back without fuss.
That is 3.16
